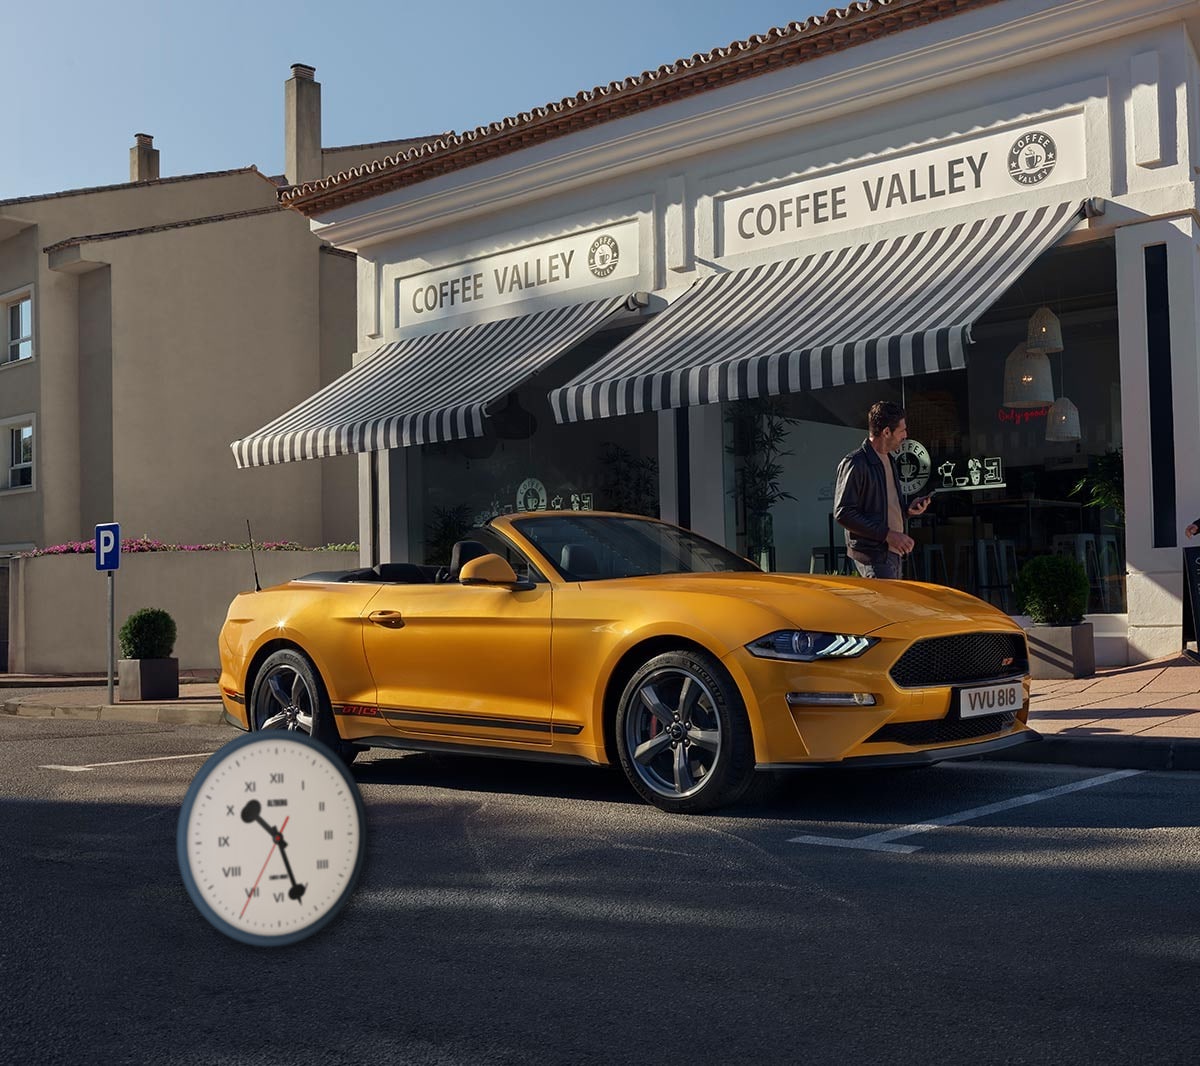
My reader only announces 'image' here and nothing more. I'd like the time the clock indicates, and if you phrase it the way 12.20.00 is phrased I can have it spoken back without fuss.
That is 10.26.35
